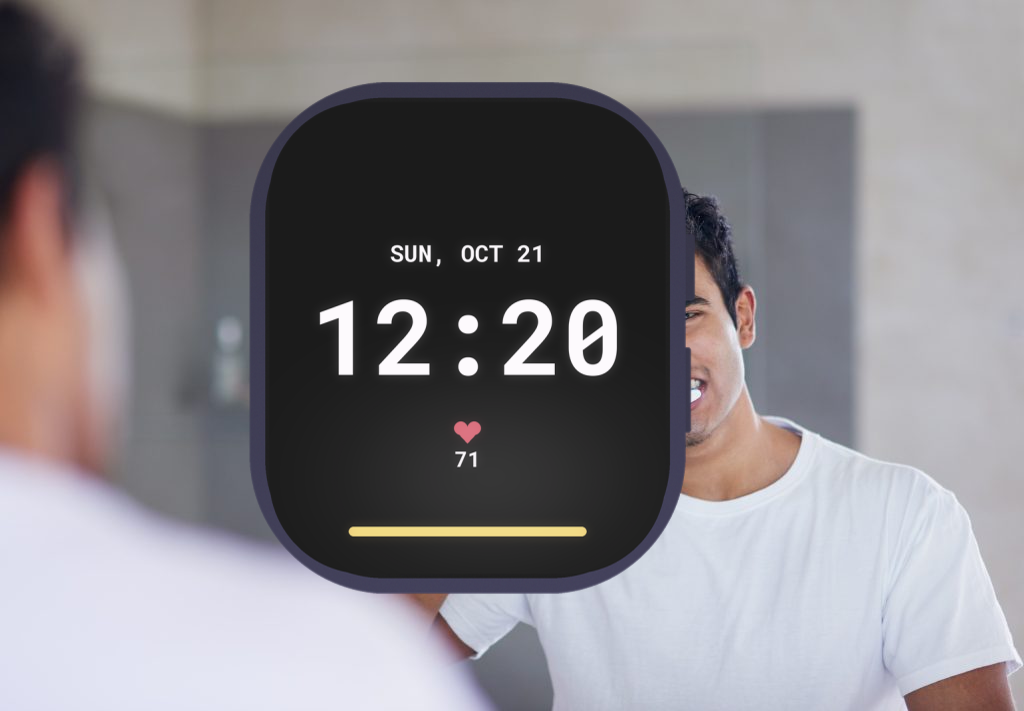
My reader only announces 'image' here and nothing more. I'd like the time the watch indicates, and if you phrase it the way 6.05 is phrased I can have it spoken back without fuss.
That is 12.20
